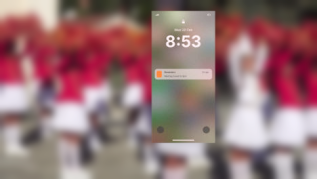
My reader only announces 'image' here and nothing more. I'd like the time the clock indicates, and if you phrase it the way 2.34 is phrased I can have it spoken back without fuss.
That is 8.53
